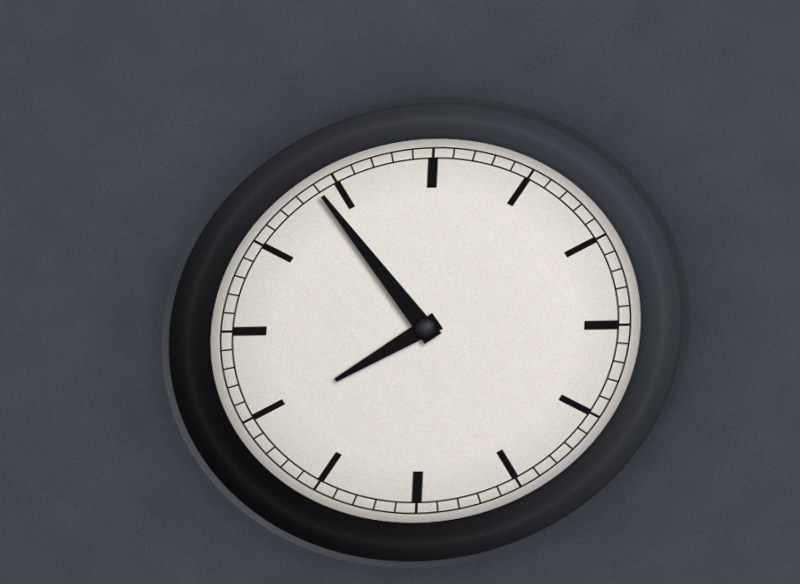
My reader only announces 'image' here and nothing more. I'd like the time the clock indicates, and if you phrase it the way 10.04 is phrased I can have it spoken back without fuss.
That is 7.54
